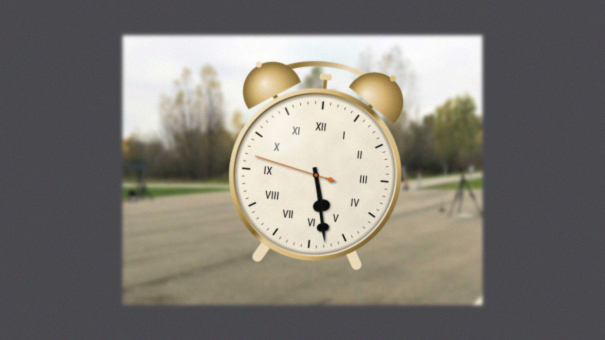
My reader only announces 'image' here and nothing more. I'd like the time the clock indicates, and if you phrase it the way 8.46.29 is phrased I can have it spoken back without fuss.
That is 5.27.47
